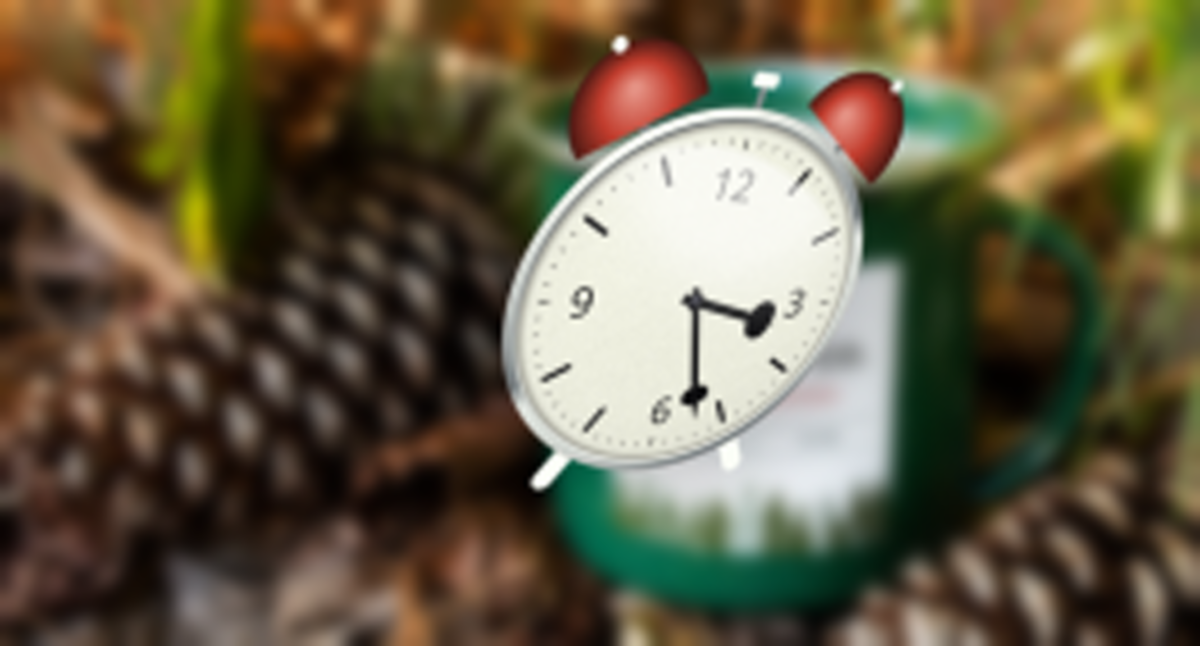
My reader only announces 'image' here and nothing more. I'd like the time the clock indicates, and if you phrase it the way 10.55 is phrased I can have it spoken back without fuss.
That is 3.27
